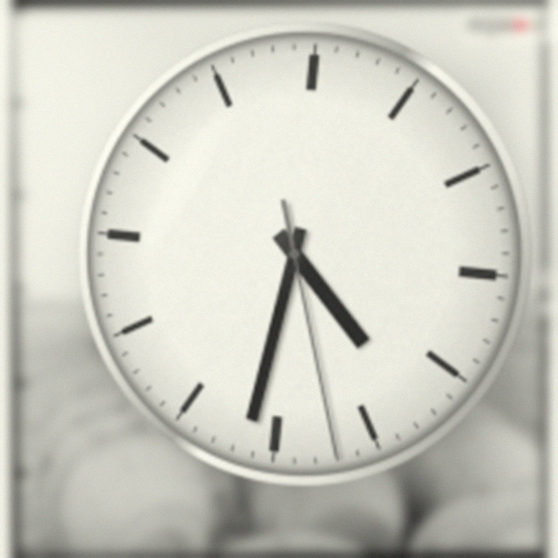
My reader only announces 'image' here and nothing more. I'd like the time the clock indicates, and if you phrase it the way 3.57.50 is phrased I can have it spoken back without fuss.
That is 4.31.27
